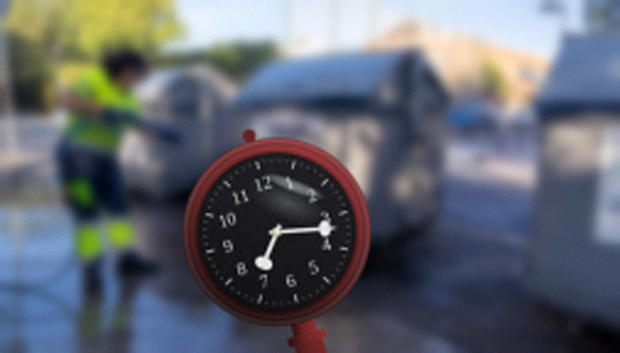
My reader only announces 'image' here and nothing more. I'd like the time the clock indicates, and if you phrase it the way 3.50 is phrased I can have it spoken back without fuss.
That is 7.17
